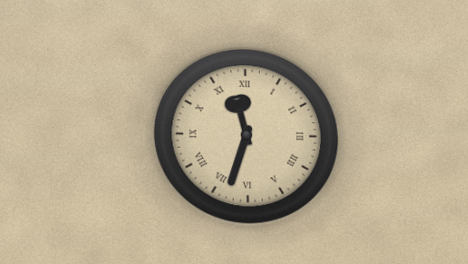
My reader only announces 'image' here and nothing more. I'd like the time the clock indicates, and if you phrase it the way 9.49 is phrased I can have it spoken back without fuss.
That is 11.33
